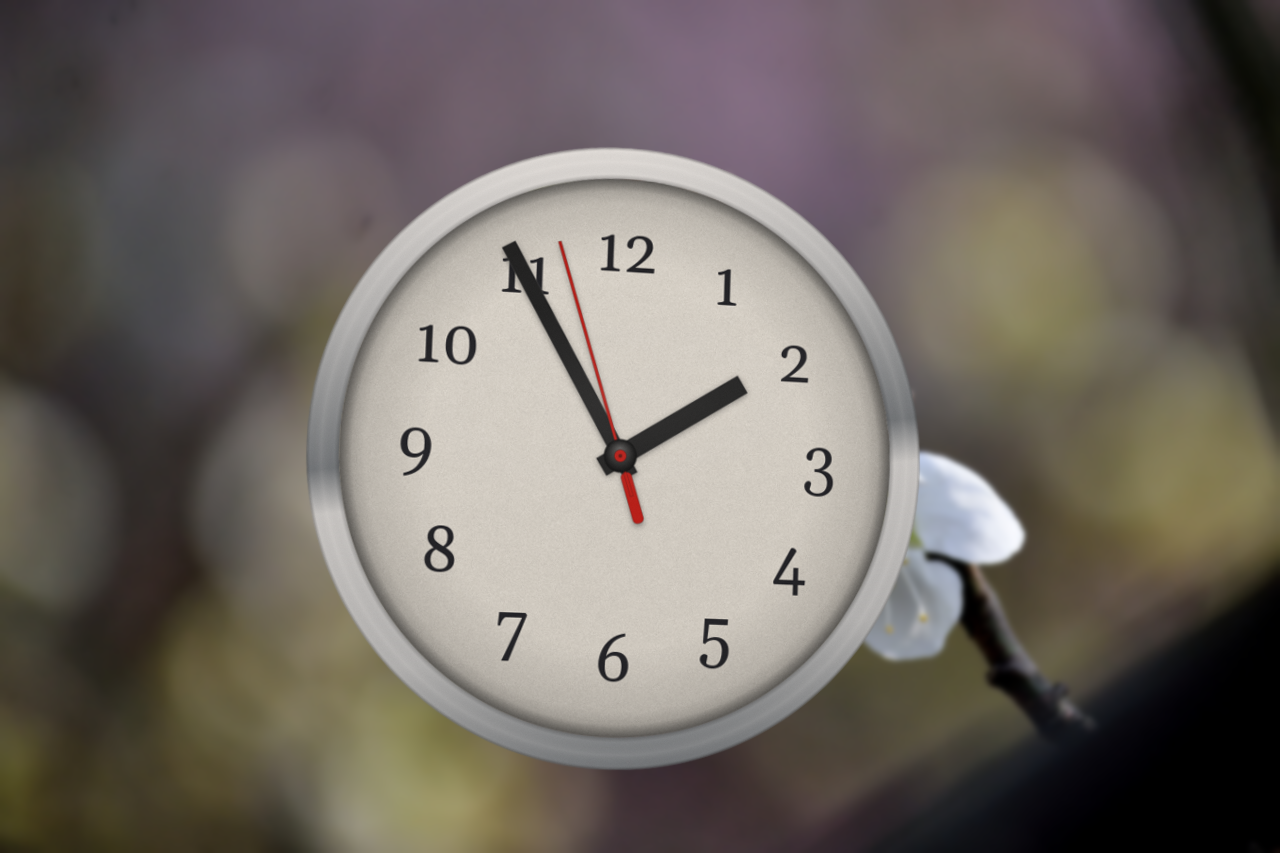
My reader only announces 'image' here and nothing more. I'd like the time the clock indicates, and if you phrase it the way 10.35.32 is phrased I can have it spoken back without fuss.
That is 1.54.57
